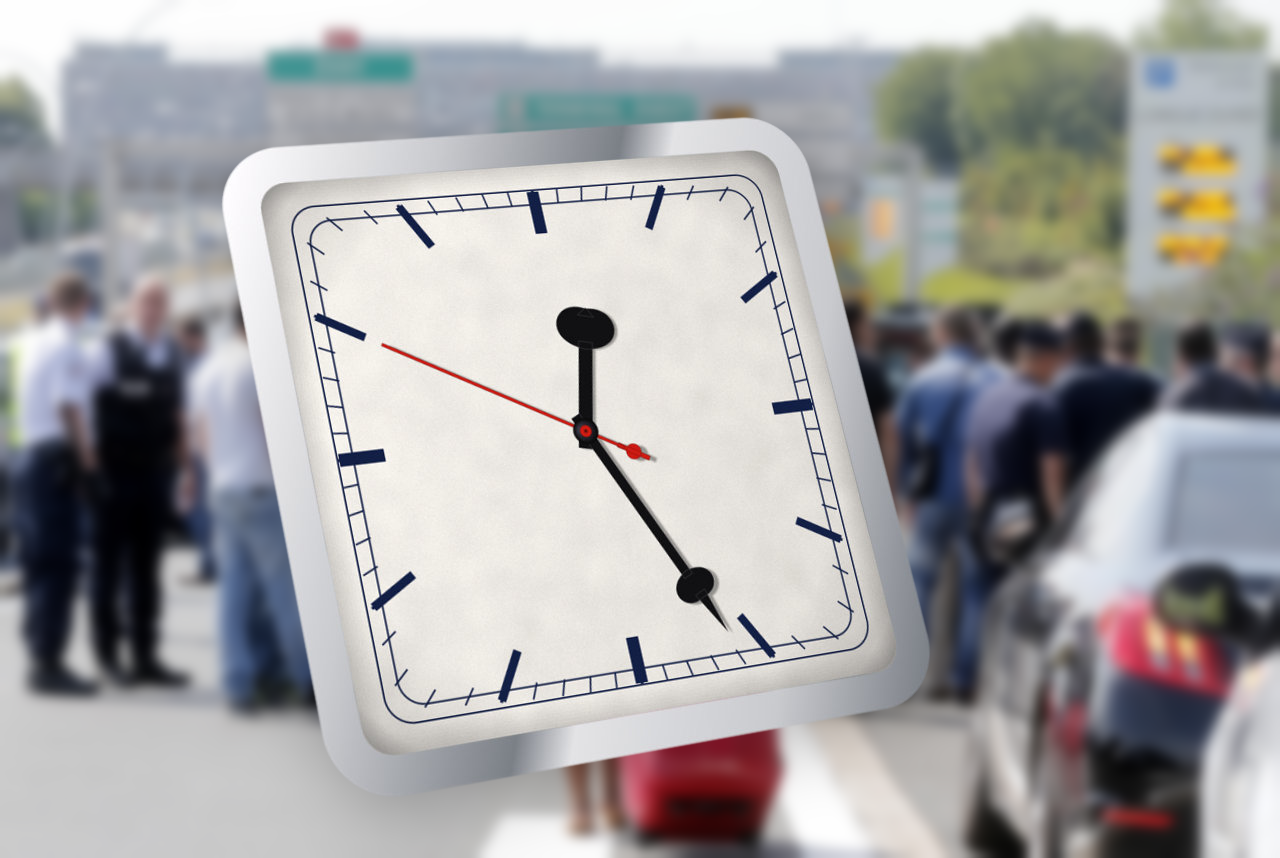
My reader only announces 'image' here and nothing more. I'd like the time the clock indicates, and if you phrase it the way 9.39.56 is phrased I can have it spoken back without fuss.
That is 12.25.50
